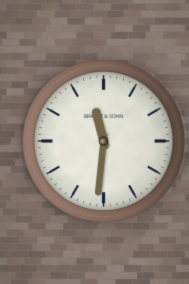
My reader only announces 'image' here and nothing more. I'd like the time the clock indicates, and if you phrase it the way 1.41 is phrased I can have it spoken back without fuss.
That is 11.31
